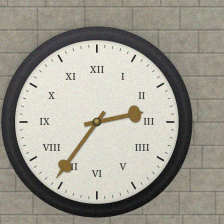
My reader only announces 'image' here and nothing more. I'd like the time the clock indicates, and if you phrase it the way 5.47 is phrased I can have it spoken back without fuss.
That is 2.36
